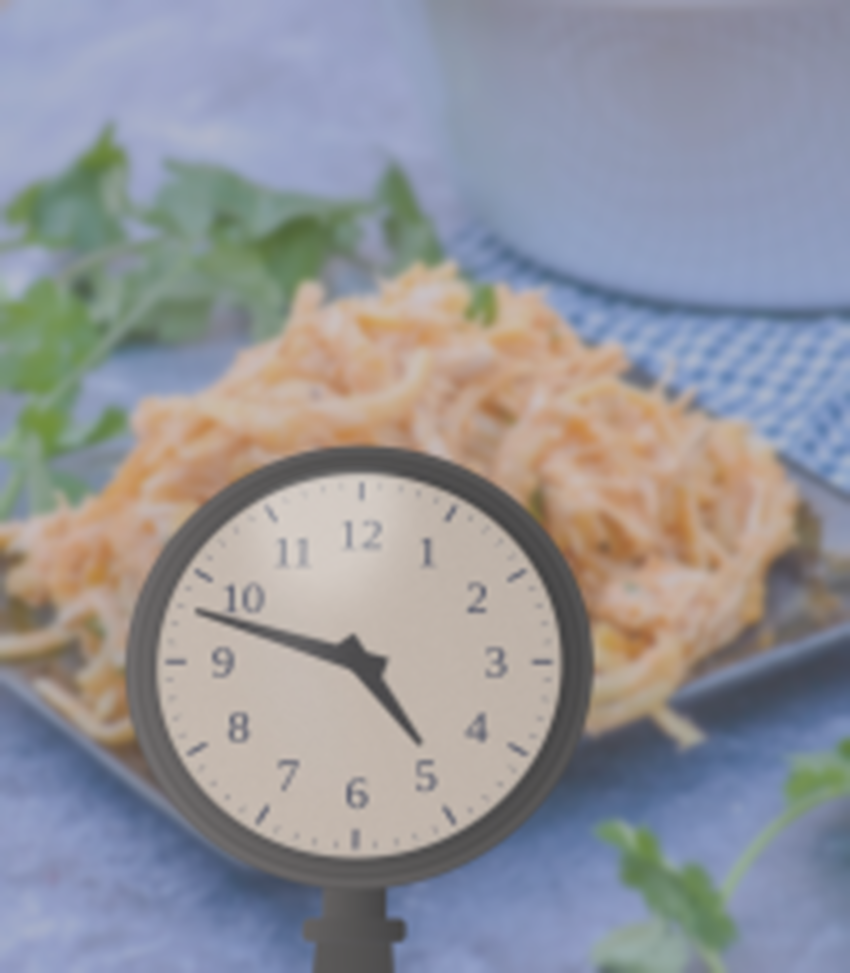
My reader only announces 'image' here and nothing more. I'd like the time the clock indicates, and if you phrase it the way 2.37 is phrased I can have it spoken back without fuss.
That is 4.48
